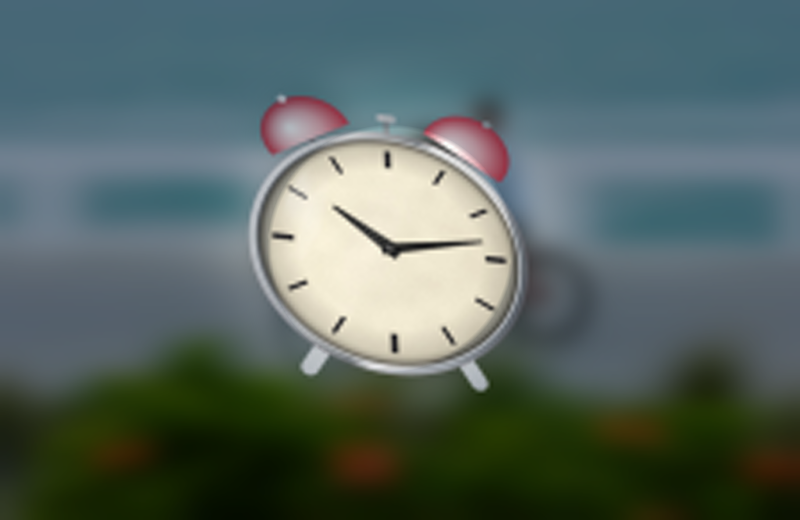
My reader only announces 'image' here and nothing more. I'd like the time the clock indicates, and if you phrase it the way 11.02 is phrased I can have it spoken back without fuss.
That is 10.13
